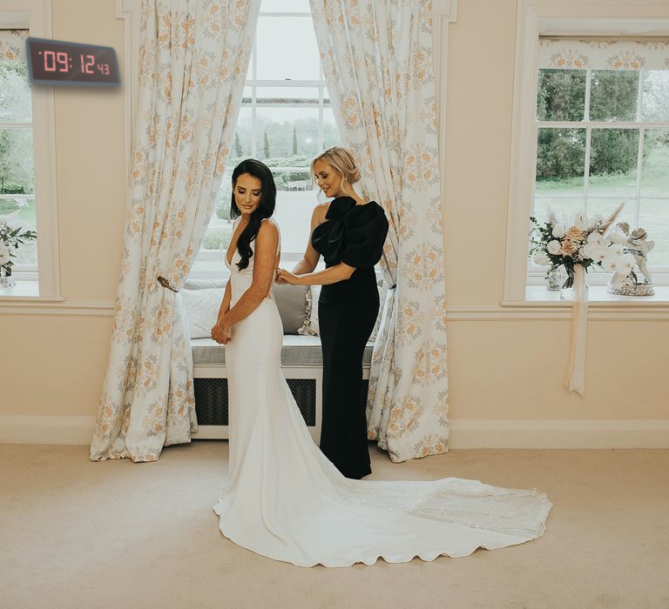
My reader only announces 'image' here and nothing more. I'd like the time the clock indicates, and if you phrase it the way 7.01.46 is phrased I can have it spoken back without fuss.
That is 9.12.43
